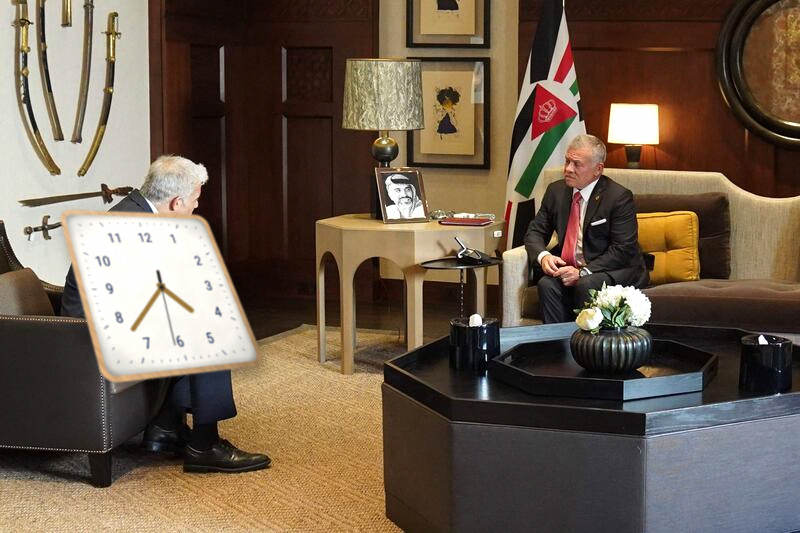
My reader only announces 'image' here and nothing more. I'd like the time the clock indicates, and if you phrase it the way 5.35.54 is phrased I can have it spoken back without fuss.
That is 4.37.31
